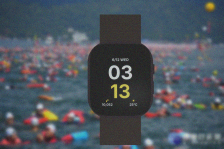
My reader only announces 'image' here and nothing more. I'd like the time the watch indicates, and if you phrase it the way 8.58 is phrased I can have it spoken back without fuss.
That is 3.13
